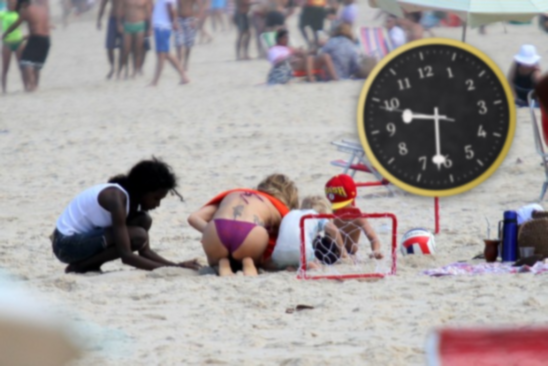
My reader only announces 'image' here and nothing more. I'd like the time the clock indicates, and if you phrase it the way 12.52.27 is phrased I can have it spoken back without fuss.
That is 9.31.49
